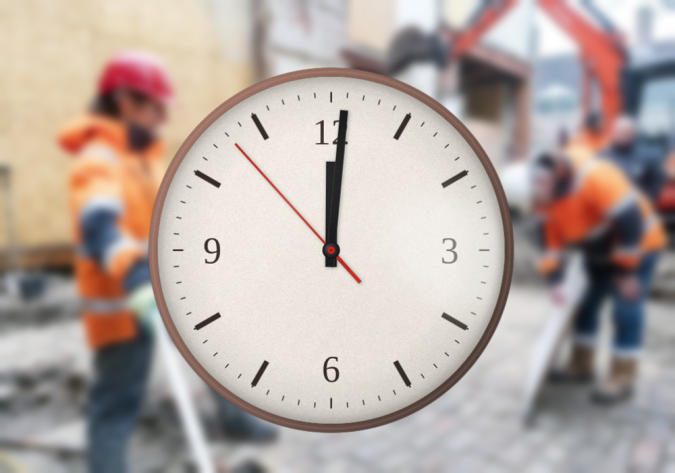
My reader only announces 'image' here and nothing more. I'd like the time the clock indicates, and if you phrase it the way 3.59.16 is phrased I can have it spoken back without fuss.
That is 12.00.53
